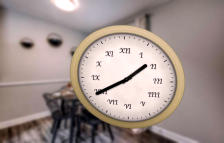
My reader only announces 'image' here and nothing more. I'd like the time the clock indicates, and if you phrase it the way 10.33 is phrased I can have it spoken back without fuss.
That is 1.40
